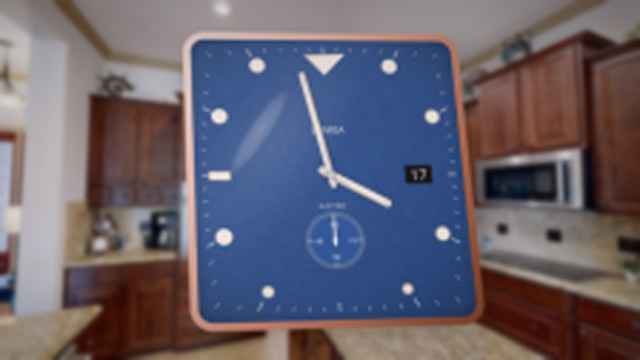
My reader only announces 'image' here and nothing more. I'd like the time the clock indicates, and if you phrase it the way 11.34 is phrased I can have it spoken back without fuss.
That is 3.58
